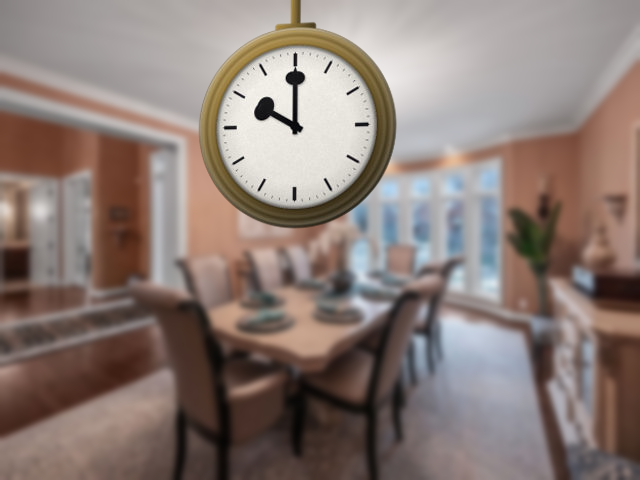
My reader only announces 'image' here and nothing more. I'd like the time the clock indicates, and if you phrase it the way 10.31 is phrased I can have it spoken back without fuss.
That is 10.00
